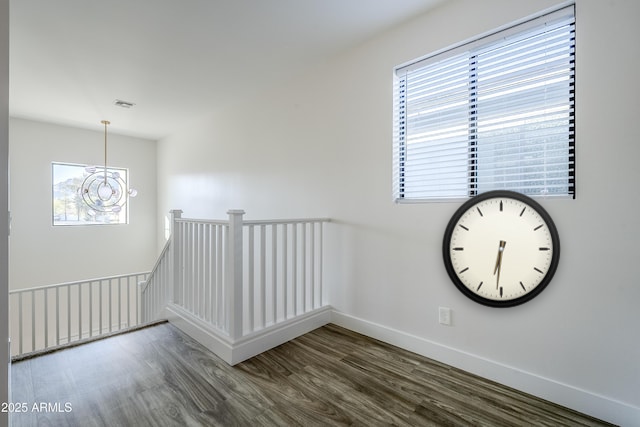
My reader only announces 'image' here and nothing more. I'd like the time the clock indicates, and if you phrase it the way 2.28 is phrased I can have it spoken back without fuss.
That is 6.31
